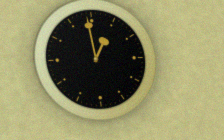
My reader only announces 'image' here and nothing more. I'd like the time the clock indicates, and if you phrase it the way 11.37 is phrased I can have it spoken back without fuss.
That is 12.59
